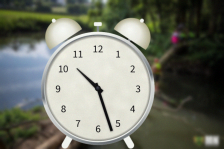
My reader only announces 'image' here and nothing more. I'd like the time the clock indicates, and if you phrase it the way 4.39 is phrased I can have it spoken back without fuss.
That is 10.27
